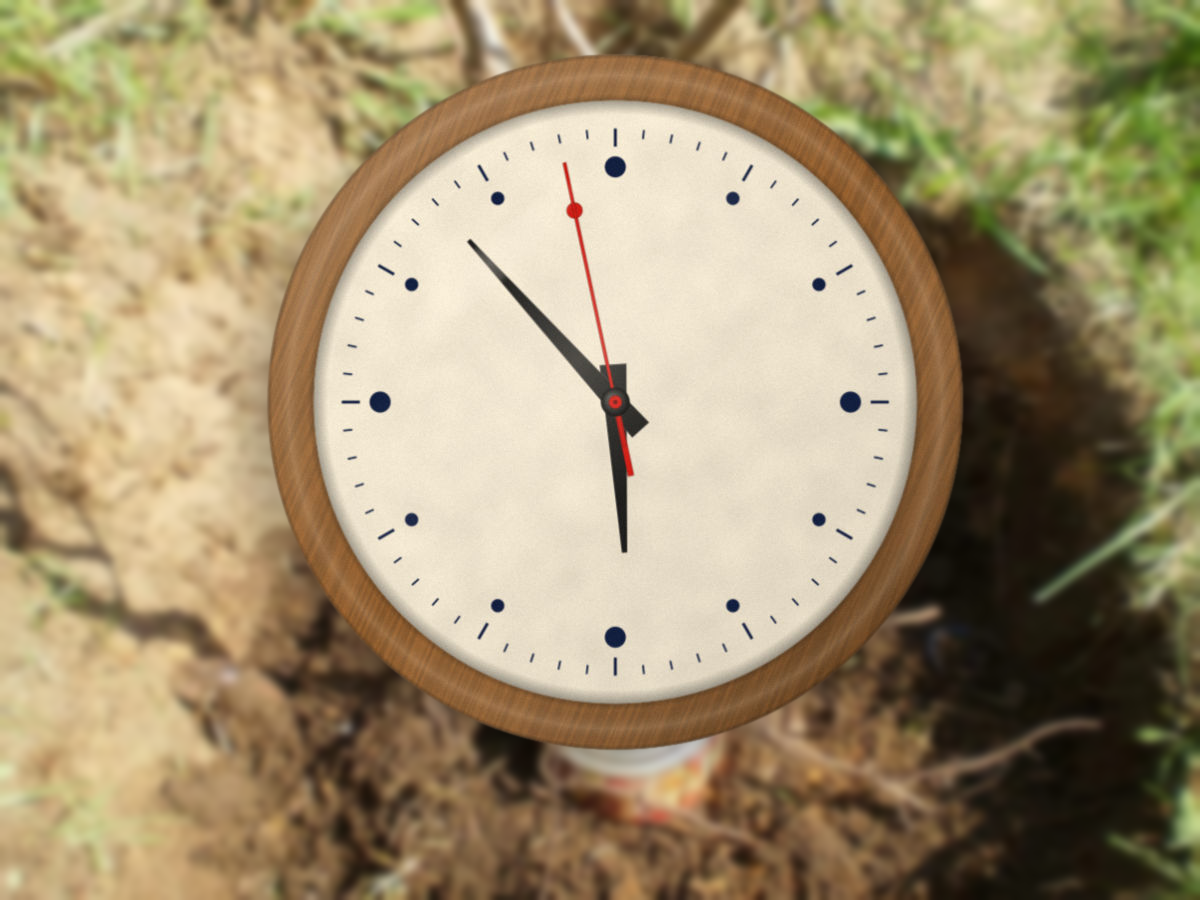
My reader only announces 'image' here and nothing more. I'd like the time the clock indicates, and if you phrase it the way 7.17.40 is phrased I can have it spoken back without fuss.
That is 5.52.58
